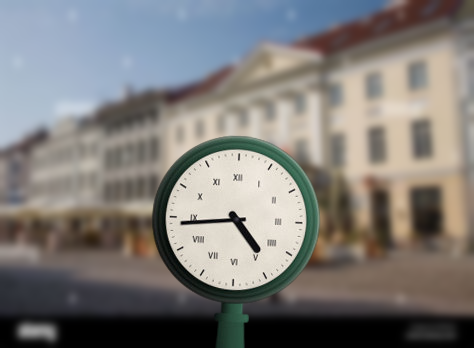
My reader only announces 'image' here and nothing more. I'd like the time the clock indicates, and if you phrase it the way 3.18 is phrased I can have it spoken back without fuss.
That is 4.44
